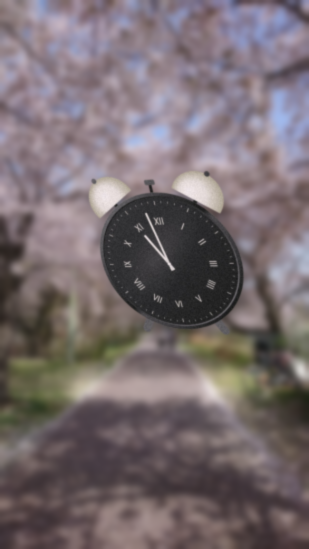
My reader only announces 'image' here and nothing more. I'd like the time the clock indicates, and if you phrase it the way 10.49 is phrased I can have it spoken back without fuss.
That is 10.58
